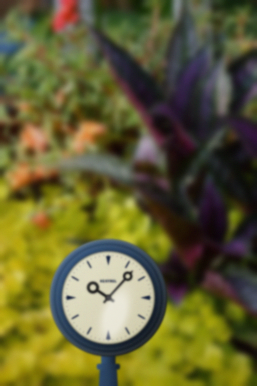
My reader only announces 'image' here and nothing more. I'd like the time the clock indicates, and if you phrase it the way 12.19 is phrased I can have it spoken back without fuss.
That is 10.07
